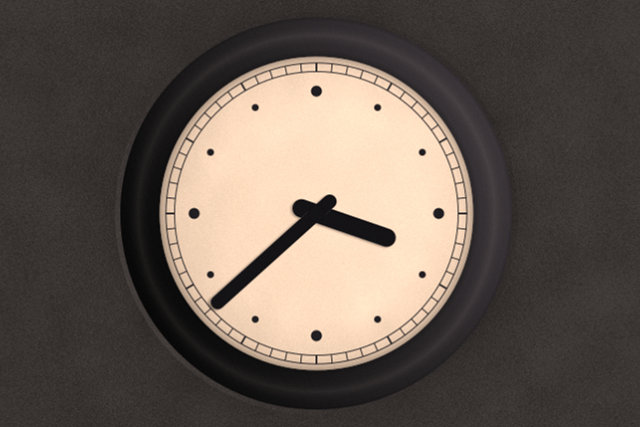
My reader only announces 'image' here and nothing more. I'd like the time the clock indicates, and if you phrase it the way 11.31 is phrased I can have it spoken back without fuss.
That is 3.38
